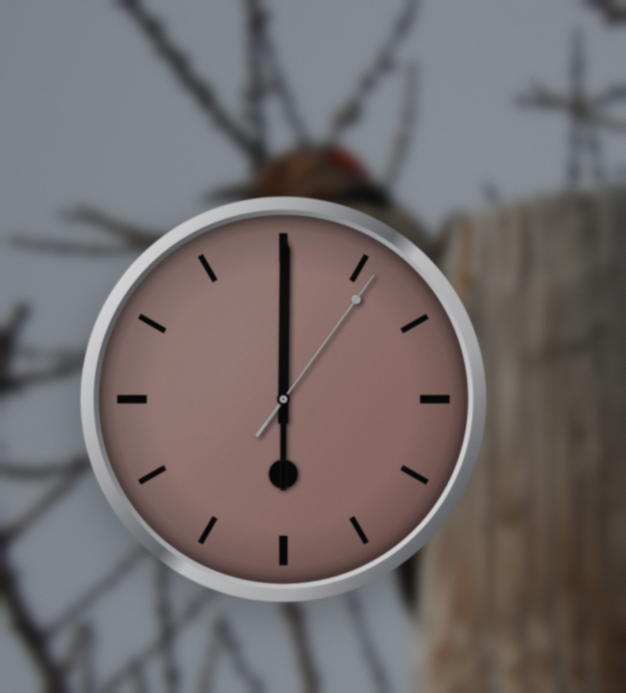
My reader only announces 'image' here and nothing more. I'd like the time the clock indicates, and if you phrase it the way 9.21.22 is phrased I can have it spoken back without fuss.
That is 6.00.06
